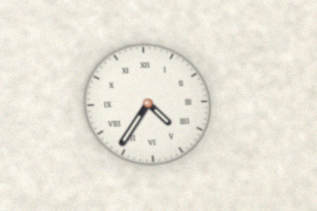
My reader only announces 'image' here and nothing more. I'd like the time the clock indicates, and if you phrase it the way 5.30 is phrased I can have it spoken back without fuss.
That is 4.36
